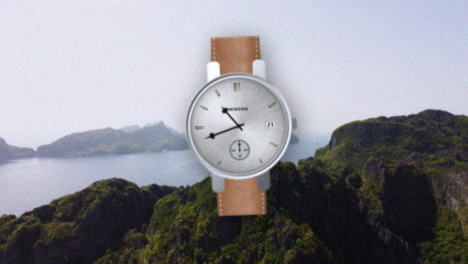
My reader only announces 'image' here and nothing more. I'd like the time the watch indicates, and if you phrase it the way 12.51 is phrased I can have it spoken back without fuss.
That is 10.42
